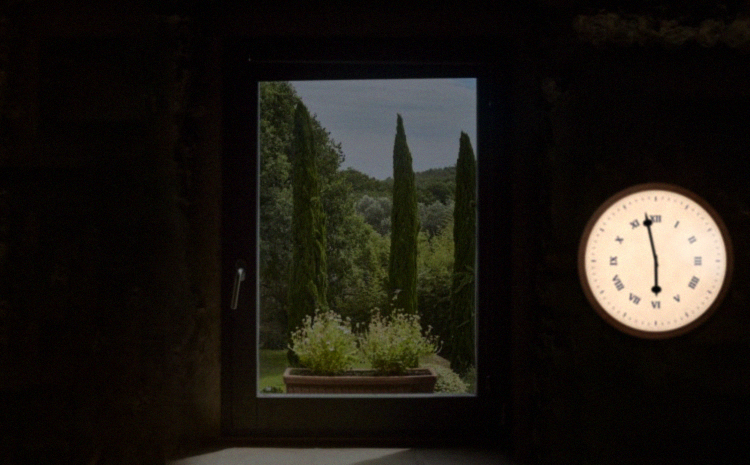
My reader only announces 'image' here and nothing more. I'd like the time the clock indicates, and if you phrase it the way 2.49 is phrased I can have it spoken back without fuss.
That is 5.58
